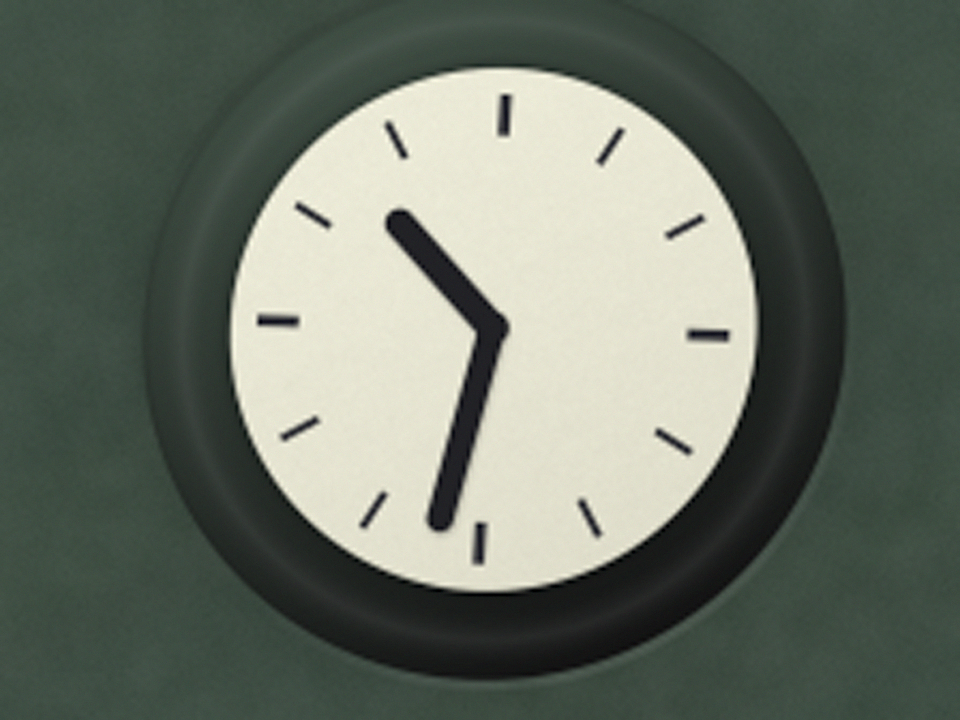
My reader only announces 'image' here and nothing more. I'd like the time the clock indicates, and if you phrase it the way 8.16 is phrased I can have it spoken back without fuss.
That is 10.32
